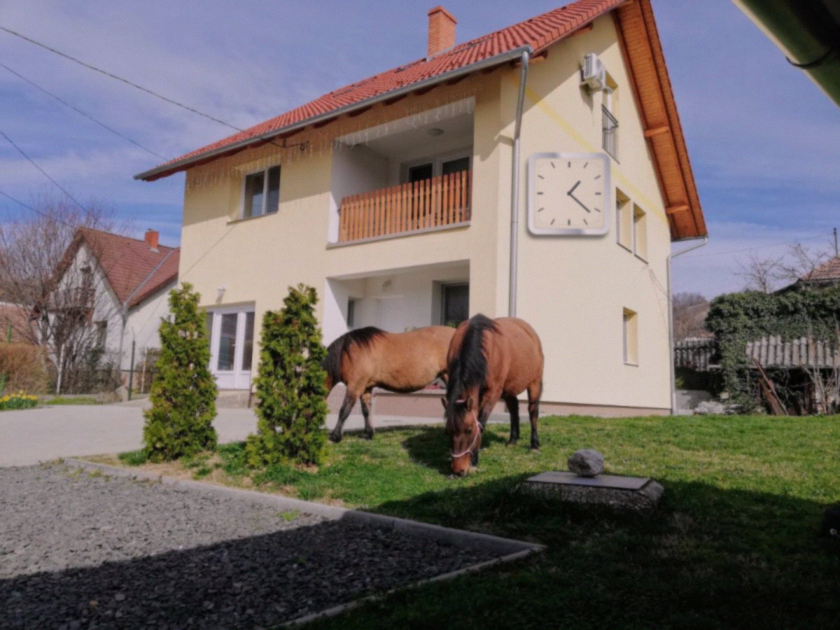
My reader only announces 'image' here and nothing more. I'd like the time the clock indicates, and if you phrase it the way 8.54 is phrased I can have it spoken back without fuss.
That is 1.22
